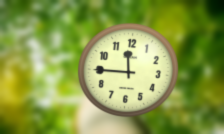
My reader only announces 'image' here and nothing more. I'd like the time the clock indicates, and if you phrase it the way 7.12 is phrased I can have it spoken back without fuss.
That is 11.45
